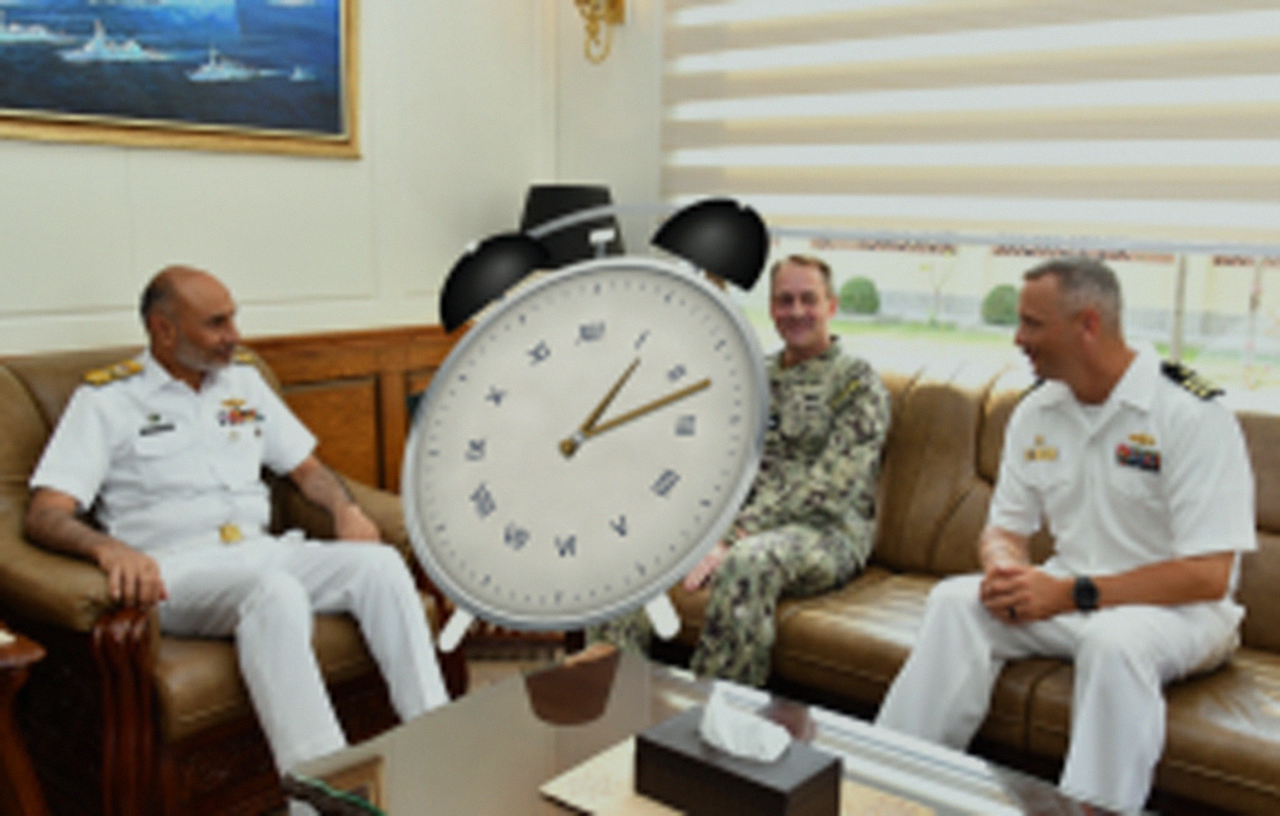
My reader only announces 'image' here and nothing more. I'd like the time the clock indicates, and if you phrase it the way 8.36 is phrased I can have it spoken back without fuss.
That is 1.12
